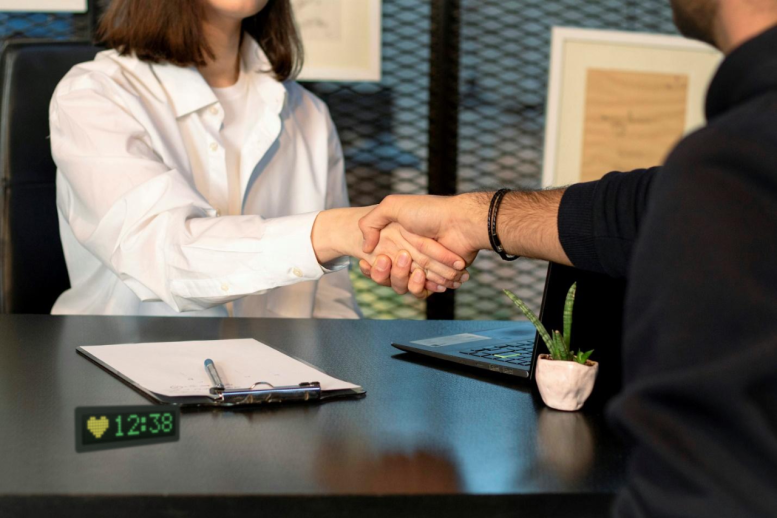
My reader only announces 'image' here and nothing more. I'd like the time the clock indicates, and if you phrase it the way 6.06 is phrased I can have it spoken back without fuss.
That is 12.38
